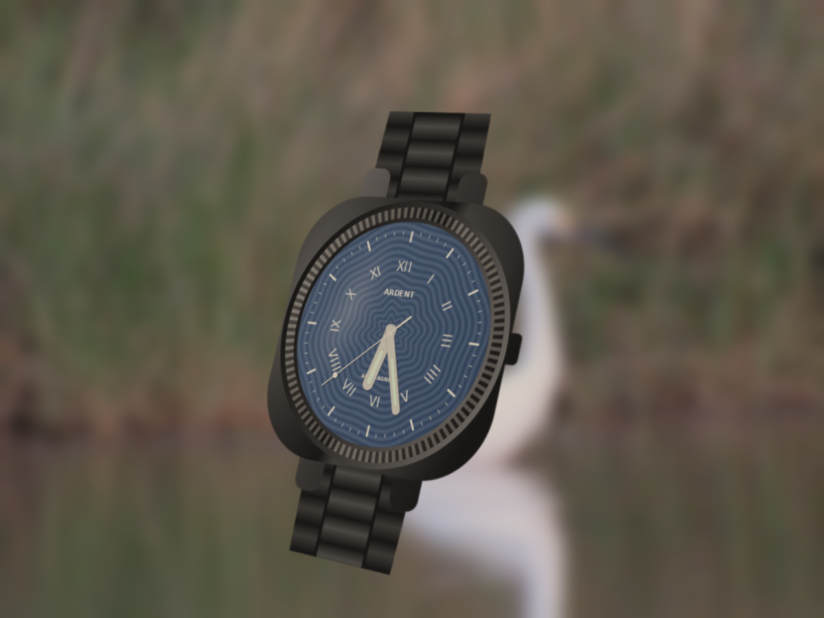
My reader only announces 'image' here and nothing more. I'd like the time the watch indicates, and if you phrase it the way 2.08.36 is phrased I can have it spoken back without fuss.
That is 6.26.38
